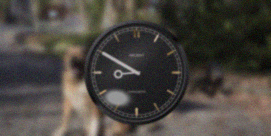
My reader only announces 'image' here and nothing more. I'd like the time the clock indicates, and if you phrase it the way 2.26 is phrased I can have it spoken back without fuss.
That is 8.50
